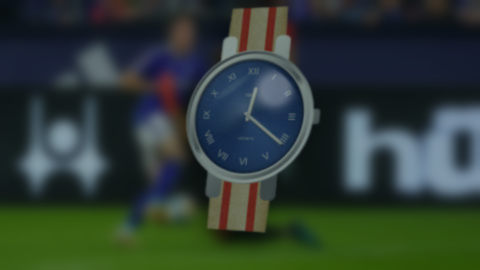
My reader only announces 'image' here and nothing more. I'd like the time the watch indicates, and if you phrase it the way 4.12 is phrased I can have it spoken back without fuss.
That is 12.21
